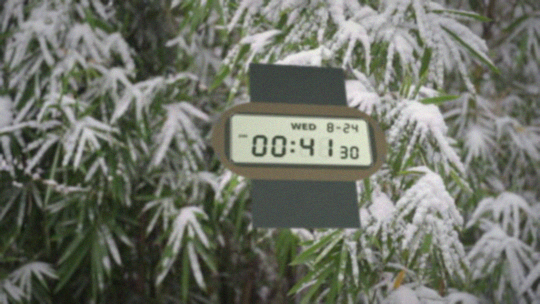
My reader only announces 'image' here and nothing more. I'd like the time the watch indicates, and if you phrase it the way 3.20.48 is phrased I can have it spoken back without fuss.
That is 0.41.30
